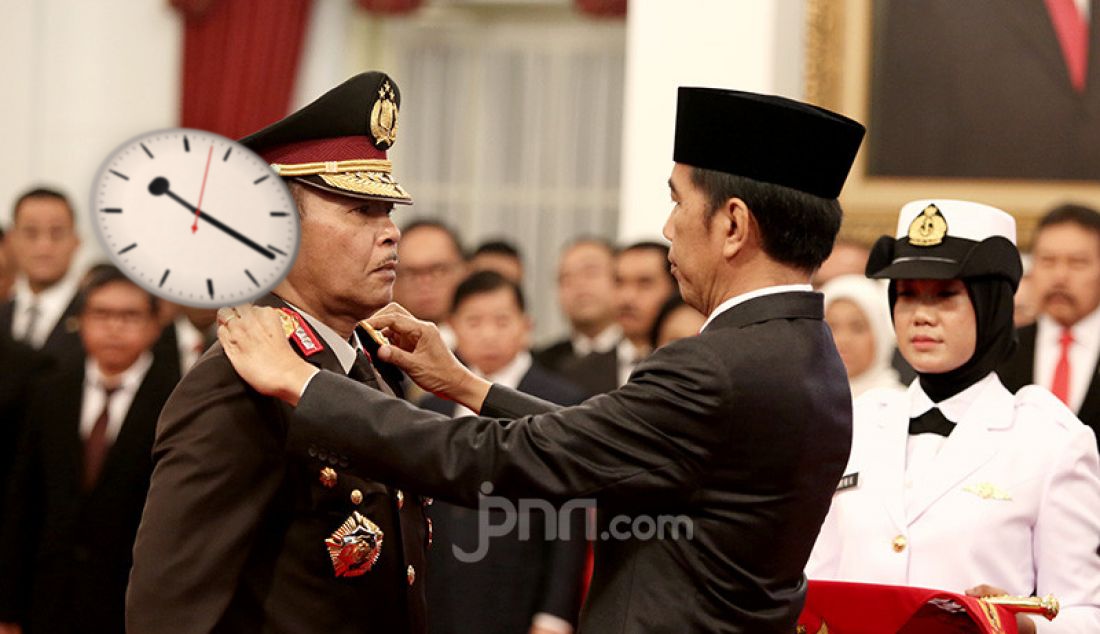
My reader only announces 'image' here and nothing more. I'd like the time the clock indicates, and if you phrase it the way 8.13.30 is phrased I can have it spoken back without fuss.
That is 10.21.03
